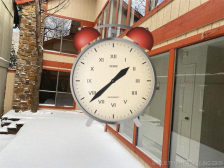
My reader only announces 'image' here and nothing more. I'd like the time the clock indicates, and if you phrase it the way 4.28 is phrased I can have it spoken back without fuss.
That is 1.38
